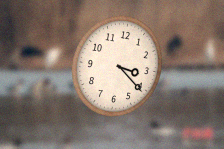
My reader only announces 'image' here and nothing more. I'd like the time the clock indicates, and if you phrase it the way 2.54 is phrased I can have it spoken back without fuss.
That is 3.21
